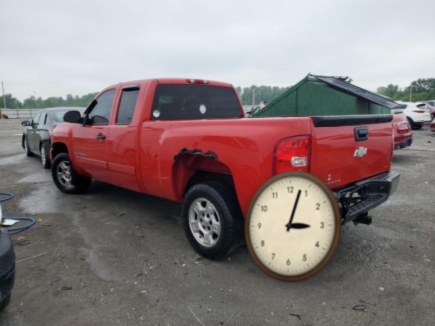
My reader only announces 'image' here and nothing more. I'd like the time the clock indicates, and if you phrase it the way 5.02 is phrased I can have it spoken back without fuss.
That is 3.03
